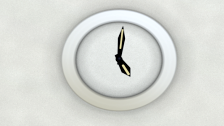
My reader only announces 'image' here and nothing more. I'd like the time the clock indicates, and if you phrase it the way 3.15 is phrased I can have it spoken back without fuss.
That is 5.01
